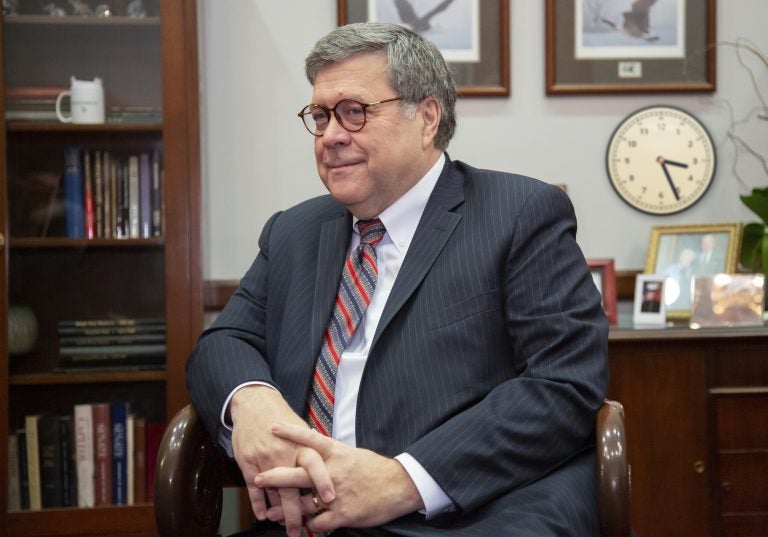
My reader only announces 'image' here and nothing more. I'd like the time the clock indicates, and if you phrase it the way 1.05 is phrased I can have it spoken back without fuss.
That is 3.26
